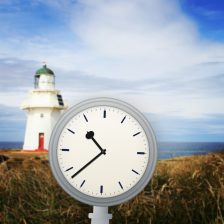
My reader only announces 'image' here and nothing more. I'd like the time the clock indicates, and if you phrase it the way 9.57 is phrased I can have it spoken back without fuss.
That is 10.38
